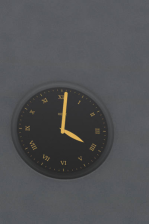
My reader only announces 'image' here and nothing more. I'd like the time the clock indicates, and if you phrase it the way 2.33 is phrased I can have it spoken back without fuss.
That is 4.01
